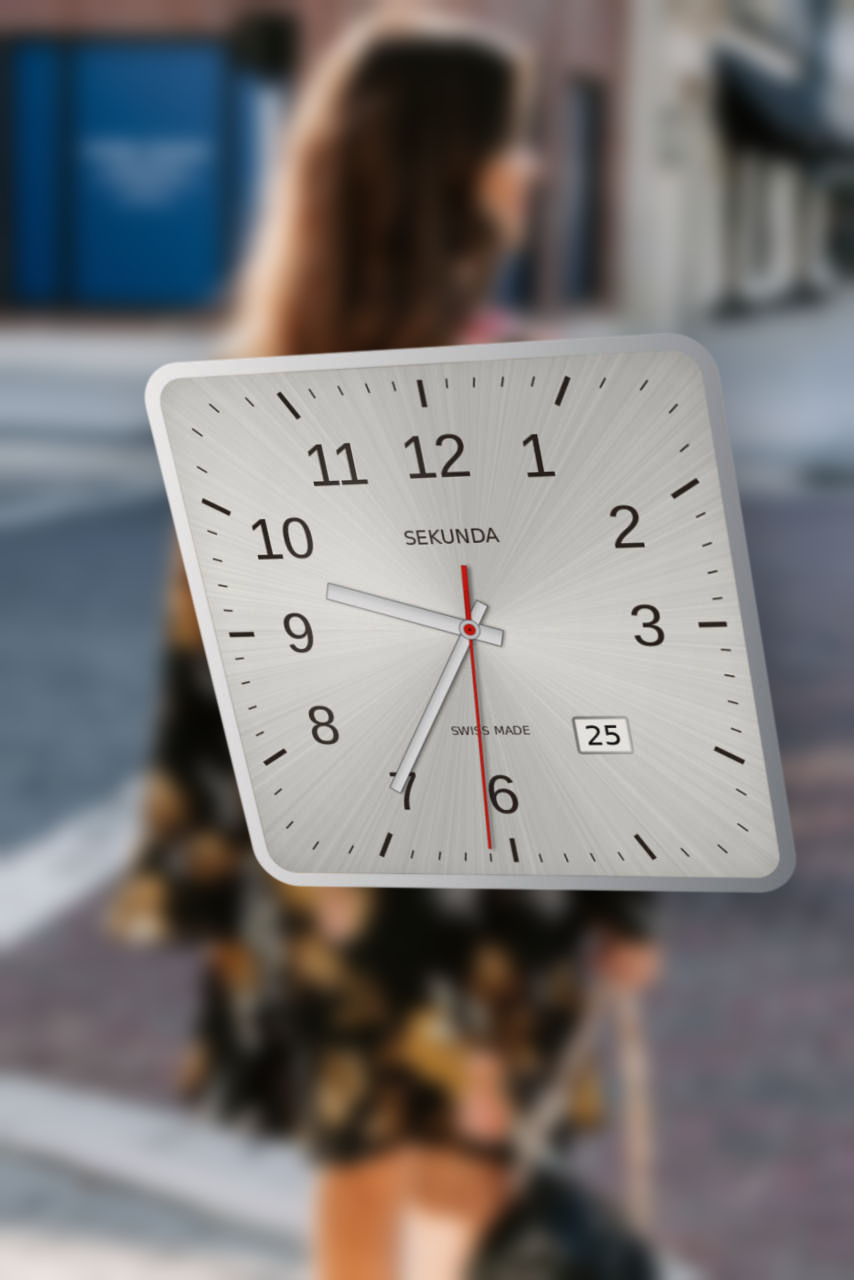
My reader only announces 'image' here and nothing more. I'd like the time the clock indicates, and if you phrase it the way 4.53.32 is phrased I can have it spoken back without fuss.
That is 9.35.31
